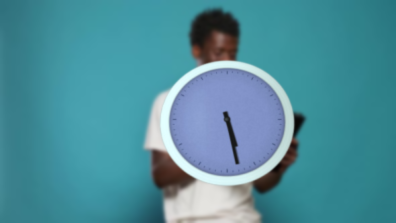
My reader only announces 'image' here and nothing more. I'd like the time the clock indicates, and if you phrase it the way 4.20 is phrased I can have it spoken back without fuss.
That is 5.28
